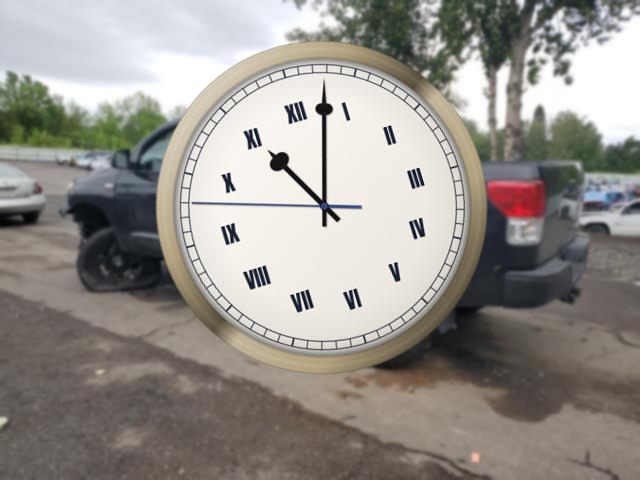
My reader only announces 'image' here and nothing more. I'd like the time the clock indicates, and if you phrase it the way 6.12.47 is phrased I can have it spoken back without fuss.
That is 11.02.48
